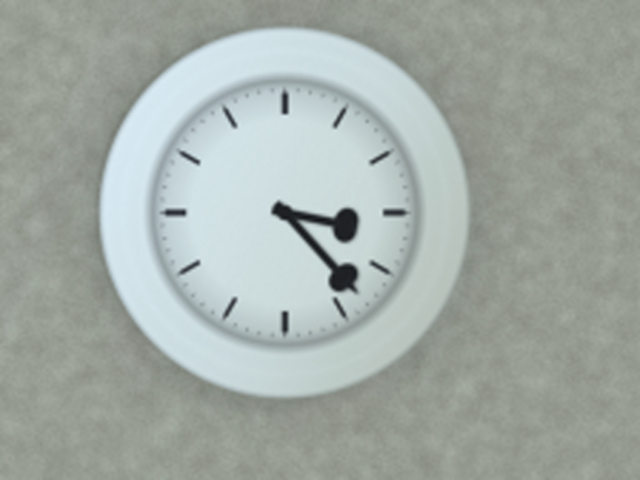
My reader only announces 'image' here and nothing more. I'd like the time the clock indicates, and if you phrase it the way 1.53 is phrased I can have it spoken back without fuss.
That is 3.23
